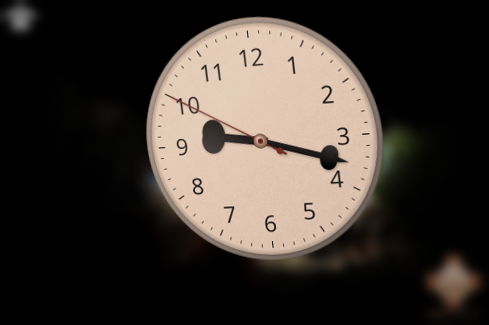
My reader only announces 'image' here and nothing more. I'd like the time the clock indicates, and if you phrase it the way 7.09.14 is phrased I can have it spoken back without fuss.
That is 9.17.50
